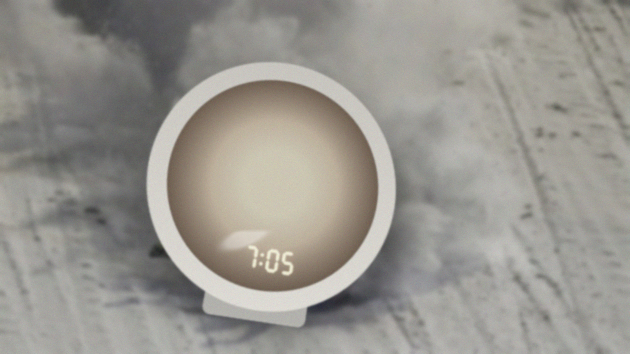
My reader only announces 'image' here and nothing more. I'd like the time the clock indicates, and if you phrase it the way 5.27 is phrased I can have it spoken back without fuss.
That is 7.05
